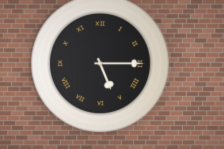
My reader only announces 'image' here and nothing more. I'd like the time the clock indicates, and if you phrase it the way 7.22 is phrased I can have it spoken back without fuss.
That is 5.15
